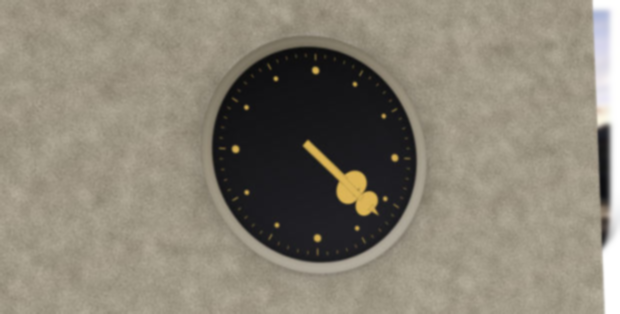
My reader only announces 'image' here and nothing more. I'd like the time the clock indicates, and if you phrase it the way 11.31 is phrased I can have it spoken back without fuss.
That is 4.22
